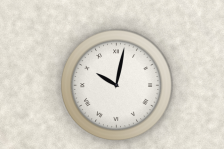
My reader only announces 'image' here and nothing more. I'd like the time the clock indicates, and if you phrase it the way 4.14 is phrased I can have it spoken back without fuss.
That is 10.02
